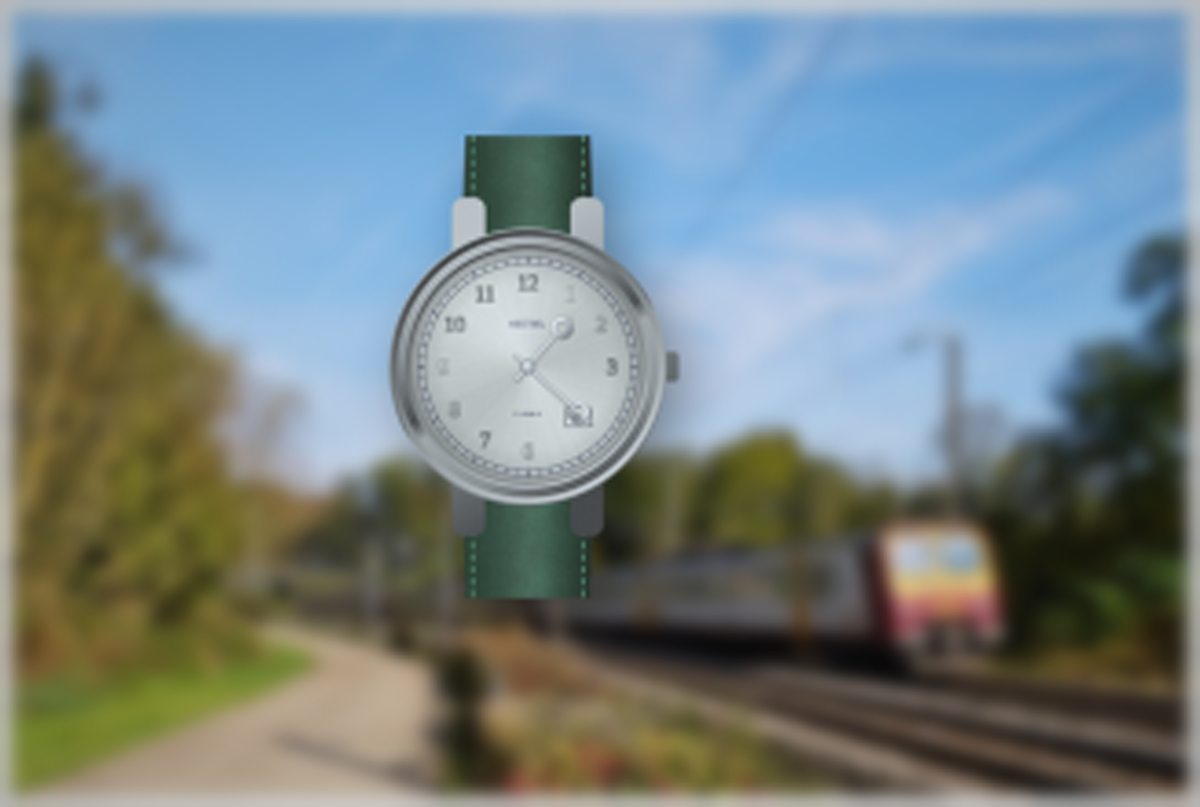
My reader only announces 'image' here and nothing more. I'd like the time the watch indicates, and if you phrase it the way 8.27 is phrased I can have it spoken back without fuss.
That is 1.22
